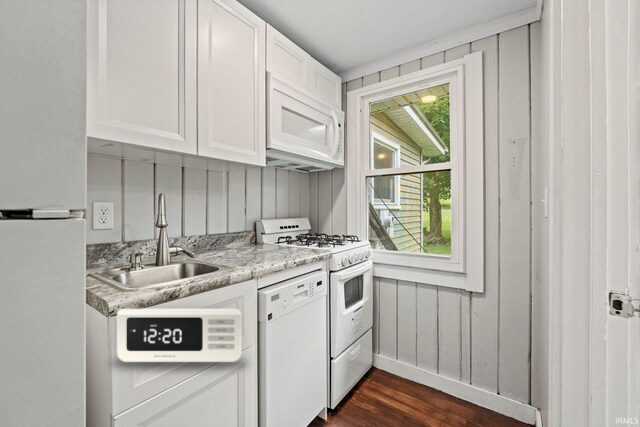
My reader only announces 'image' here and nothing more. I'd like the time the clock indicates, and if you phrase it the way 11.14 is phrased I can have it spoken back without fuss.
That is 12.20
